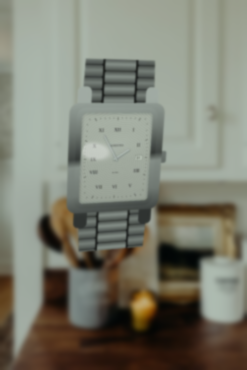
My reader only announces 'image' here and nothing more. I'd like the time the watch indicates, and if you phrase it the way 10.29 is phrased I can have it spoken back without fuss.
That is 1.55
